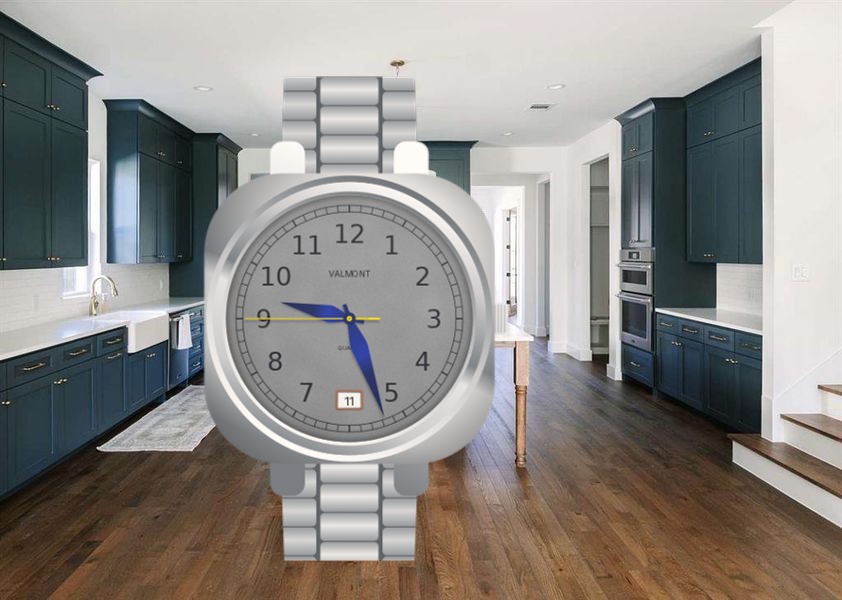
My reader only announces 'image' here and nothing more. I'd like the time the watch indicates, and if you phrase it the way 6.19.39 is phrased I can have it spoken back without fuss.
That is 9.26.45
